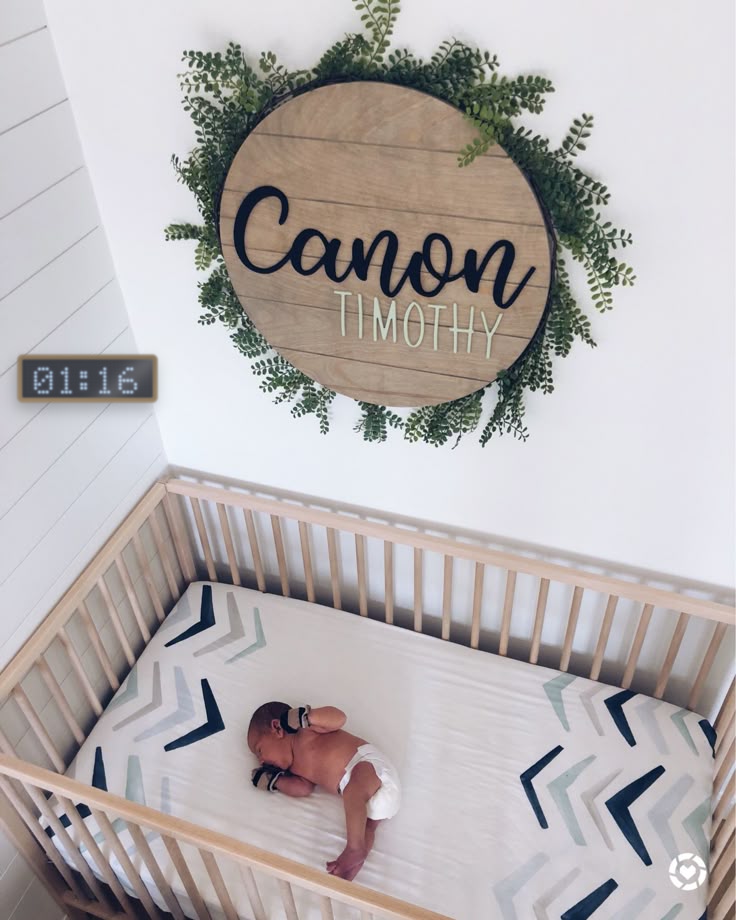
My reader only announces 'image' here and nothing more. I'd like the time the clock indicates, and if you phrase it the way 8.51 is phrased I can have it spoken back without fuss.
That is 1.16
